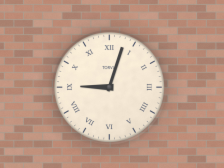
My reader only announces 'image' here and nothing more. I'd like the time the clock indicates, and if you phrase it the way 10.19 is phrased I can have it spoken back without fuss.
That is 9.03
